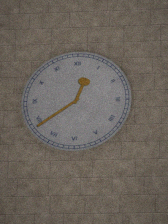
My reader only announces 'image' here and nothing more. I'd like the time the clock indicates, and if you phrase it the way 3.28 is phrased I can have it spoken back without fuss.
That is 12.39
